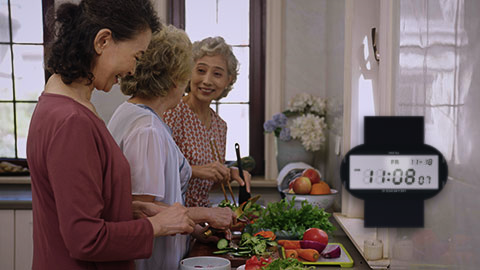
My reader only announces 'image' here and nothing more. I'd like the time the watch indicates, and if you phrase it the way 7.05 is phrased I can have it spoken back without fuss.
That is 11.08
